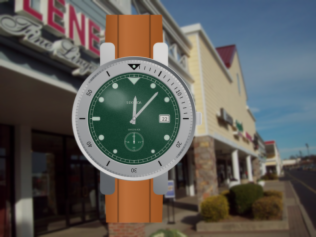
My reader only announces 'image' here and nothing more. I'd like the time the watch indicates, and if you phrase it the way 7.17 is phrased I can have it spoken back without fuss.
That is 12.07
